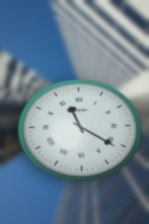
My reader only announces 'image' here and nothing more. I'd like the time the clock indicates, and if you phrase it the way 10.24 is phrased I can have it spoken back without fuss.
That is 11.21
